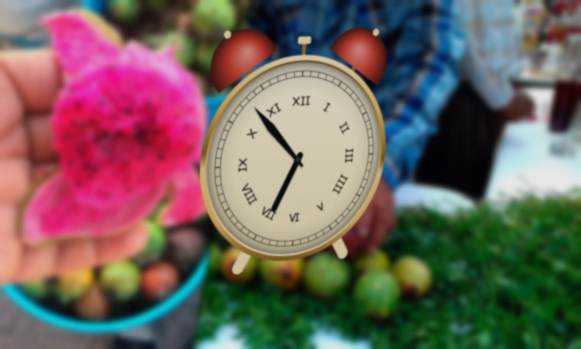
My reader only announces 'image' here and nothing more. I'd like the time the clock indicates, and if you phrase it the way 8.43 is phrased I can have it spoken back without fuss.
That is 6.53
